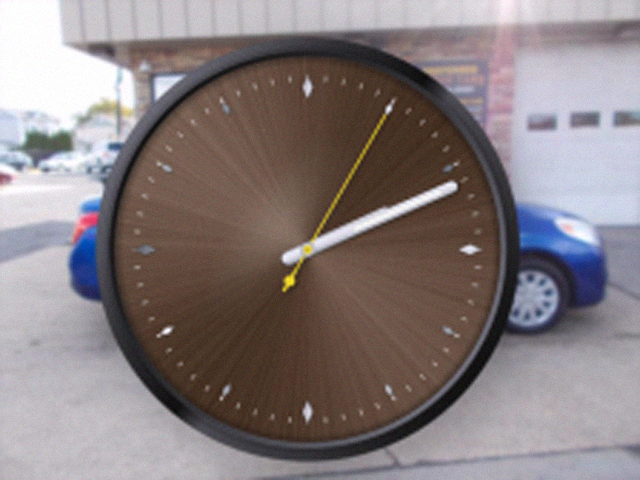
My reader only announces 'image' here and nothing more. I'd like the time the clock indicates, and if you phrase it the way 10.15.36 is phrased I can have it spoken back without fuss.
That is 2.11.05
